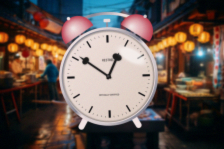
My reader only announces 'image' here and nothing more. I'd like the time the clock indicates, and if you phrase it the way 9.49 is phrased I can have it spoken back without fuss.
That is 12.51
